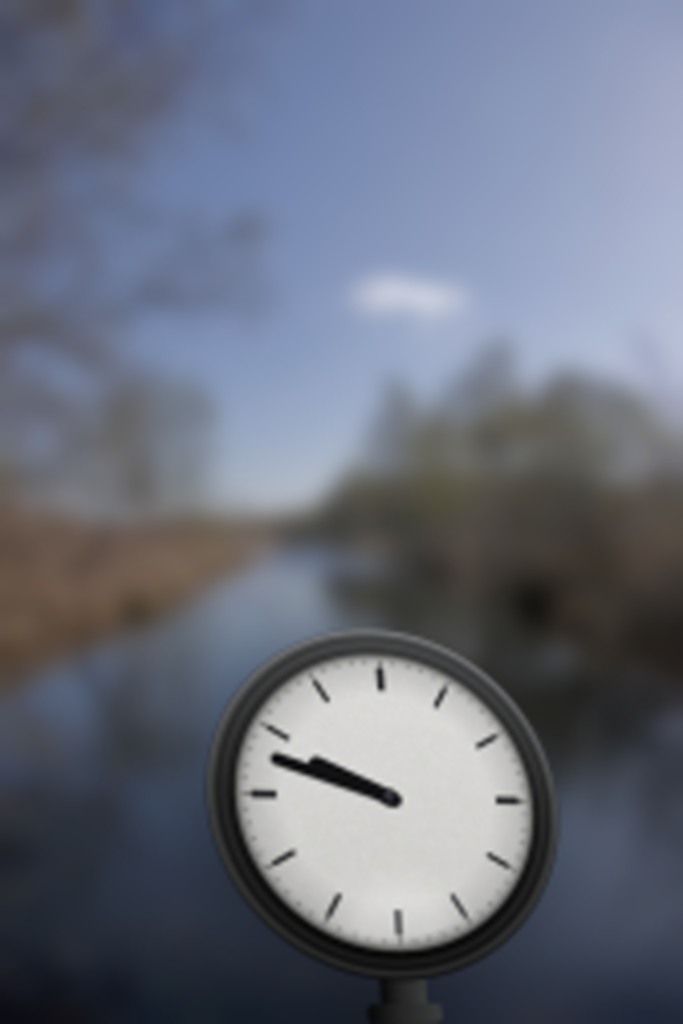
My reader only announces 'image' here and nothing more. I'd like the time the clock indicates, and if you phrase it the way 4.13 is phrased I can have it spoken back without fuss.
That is 9.48
